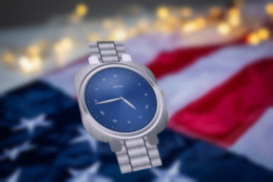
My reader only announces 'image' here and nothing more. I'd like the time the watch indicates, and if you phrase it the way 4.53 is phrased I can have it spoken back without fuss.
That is 4.44
